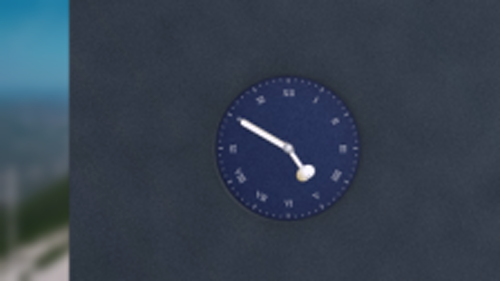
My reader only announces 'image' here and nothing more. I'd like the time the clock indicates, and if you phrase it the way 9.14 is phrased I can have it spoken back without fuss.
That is 4.50
